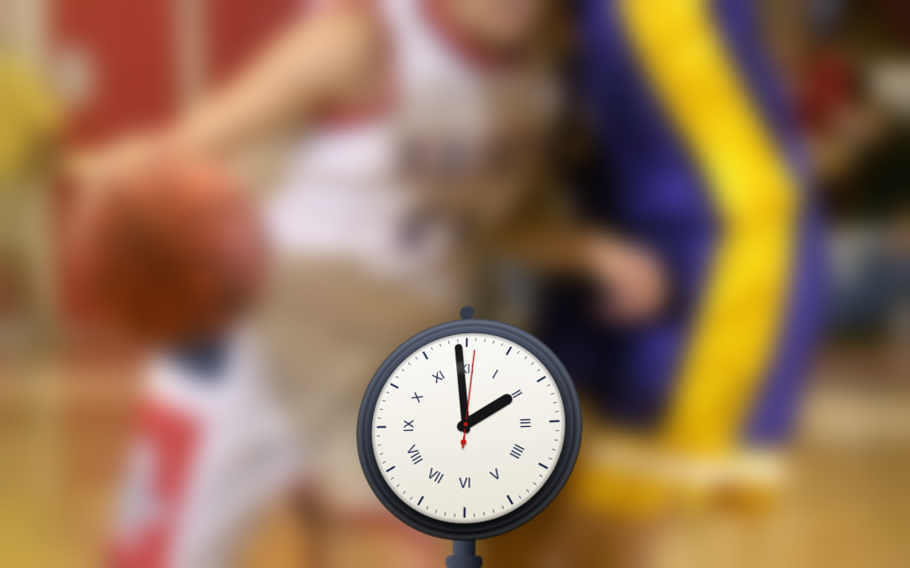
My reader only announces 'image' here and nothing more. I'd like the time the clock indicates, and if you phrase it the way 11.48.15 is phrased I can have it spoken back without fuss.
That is 1.59.01
